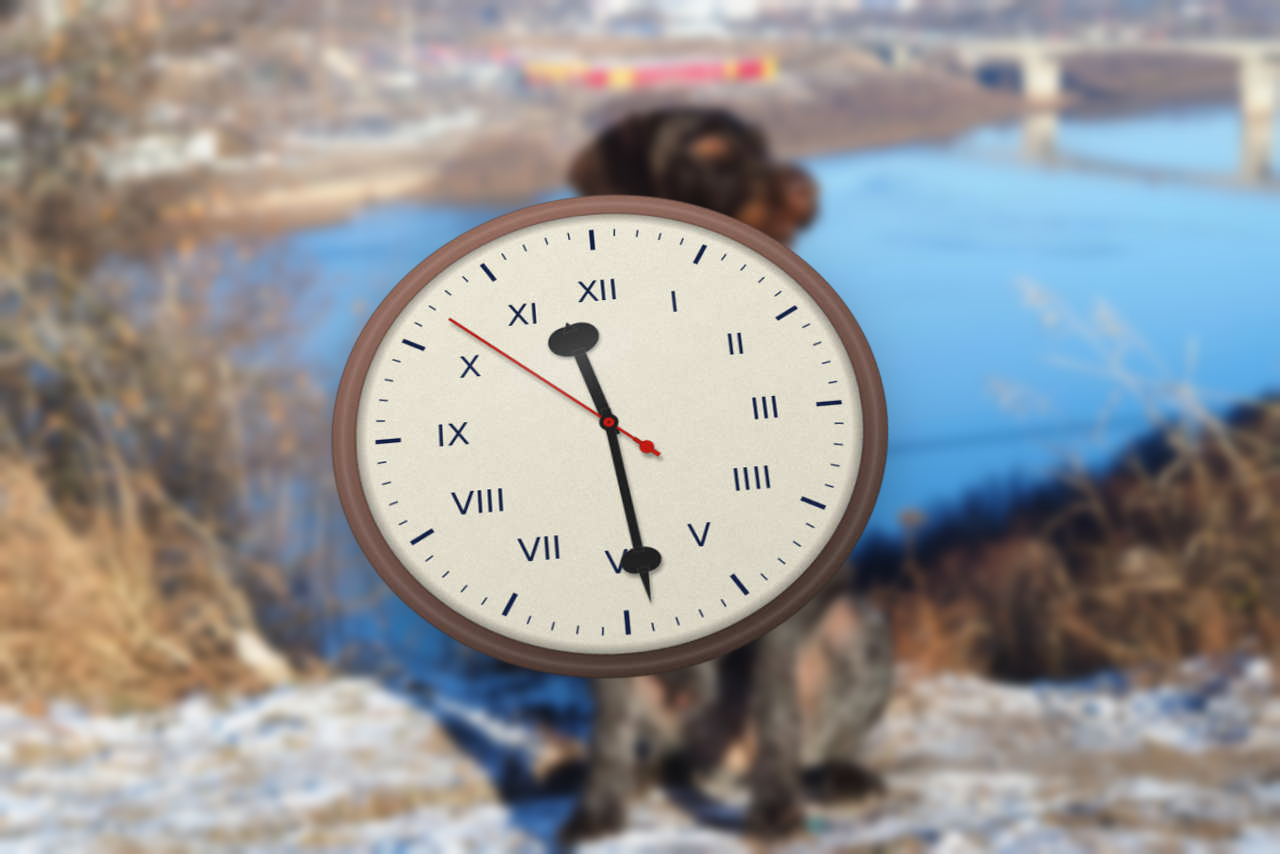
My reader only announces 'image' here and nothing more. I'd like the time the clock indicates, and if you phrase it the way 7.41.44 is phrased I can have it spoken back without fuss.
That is 11.28.52
